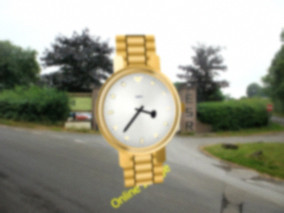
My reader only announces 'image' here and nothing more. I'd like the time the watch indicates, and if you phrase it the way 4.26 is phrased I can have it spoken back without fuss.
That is 3.37
